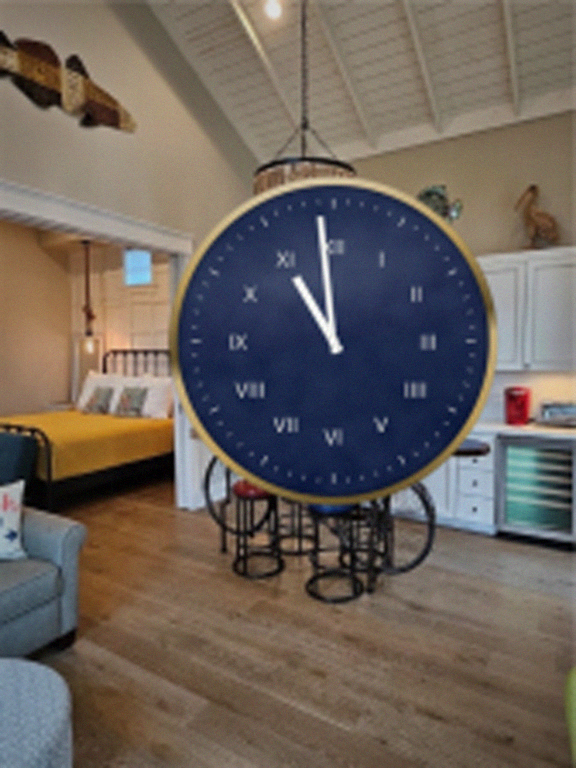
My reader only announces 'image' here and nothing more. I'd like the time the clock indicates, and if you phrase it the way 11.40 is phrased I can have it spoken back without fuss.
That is 10.59
